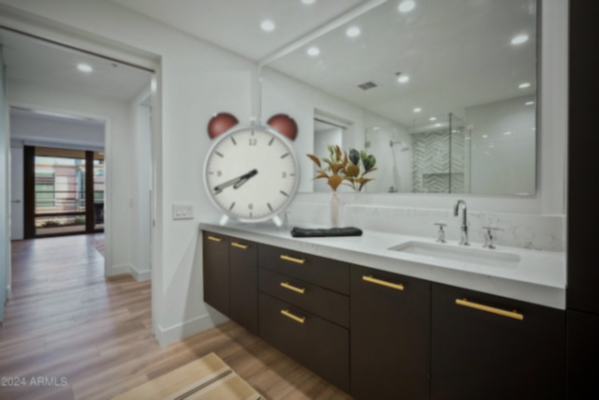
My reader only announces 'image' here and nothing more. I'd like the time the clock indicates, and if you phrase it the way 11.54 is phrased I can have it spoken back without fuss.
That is 7.41
